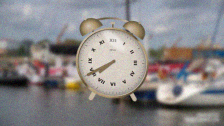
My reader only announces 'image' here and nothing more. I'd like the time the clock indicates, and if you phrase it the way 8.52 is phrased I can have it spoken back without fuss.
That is 7.40
